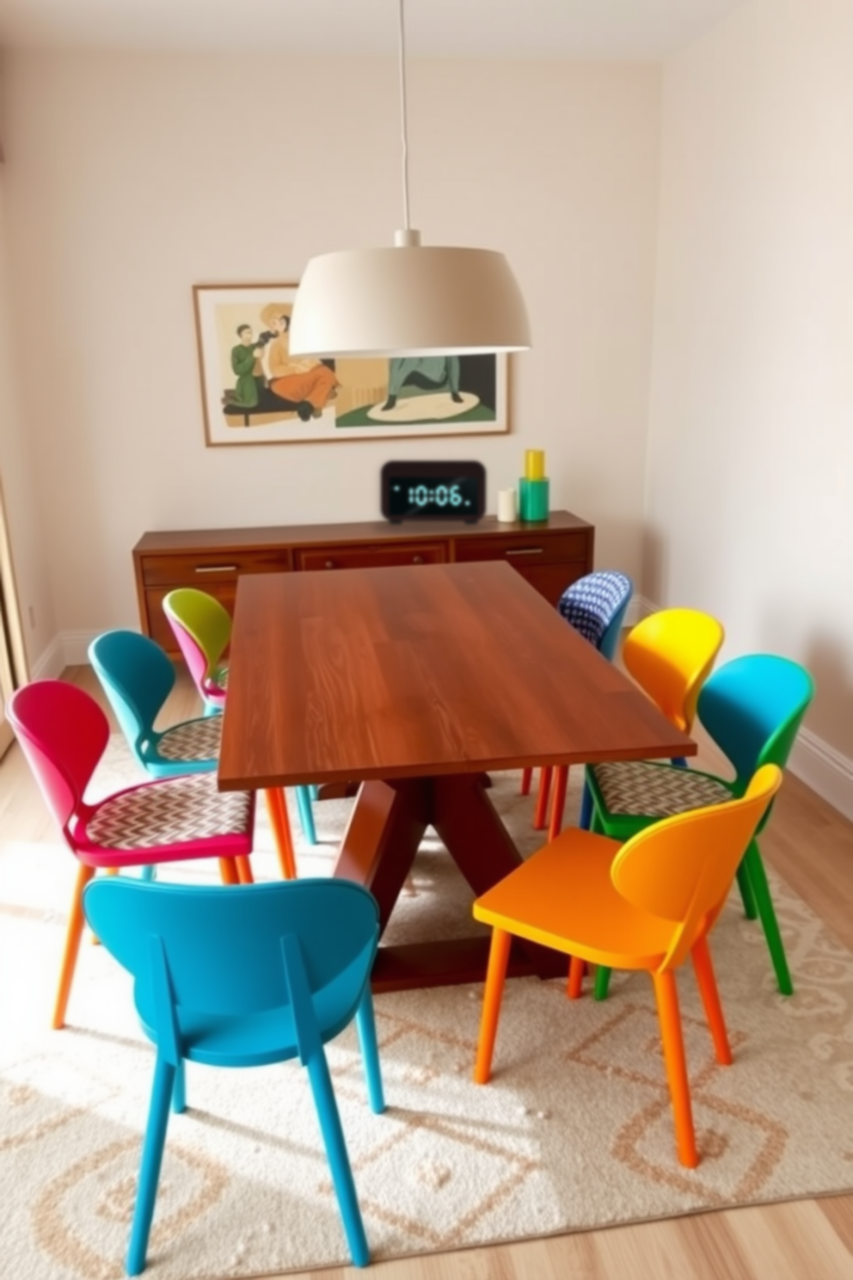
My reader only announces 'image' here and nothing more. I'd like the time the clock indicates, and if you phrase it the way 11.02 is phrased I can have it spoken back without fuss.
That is 10.06
